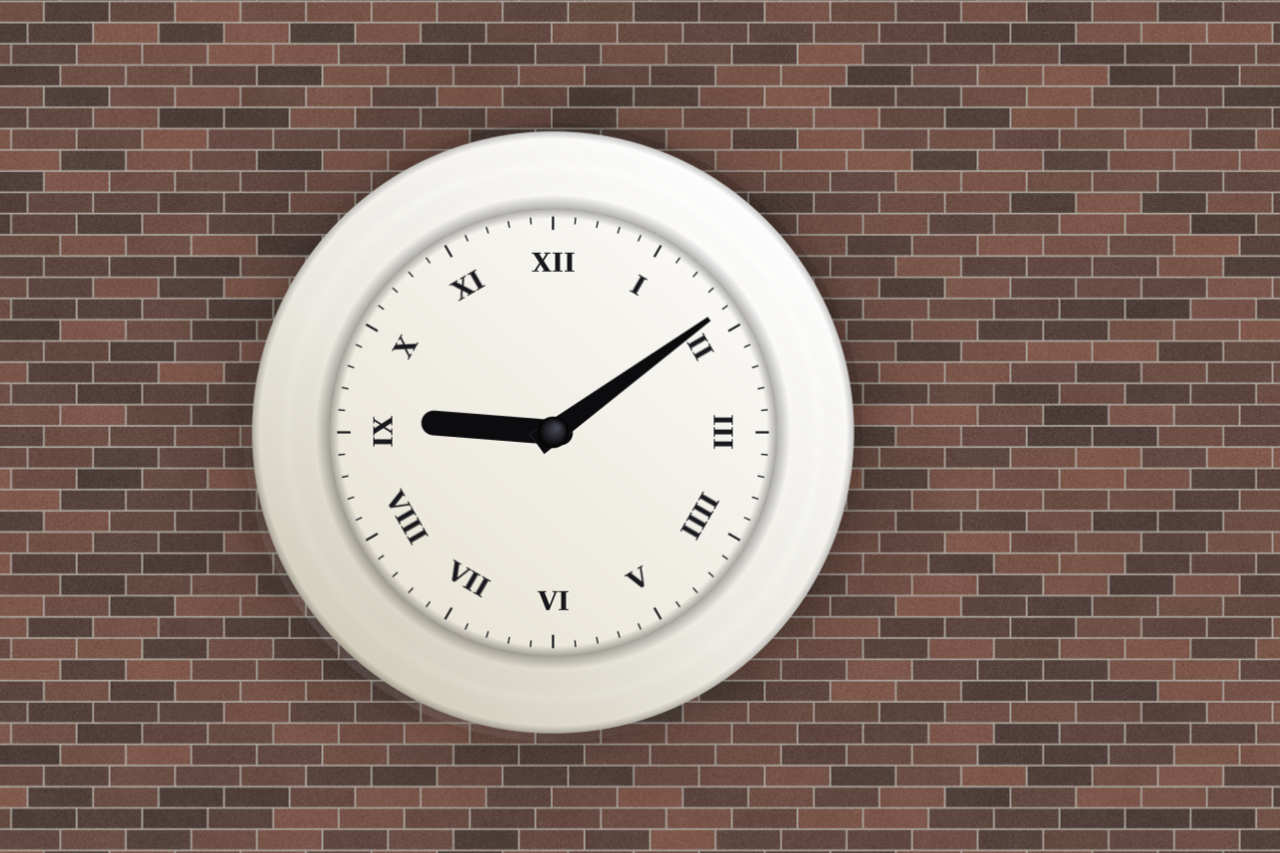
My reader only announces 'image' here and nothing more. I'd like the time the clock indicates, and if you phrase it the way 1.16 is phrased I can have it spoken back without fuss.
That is 9.09
